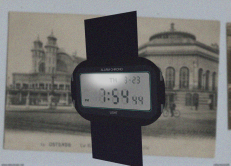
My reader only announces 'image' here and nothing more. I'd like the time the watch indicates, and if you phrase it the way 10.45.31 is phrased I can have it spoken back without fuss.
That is 7.54.44
